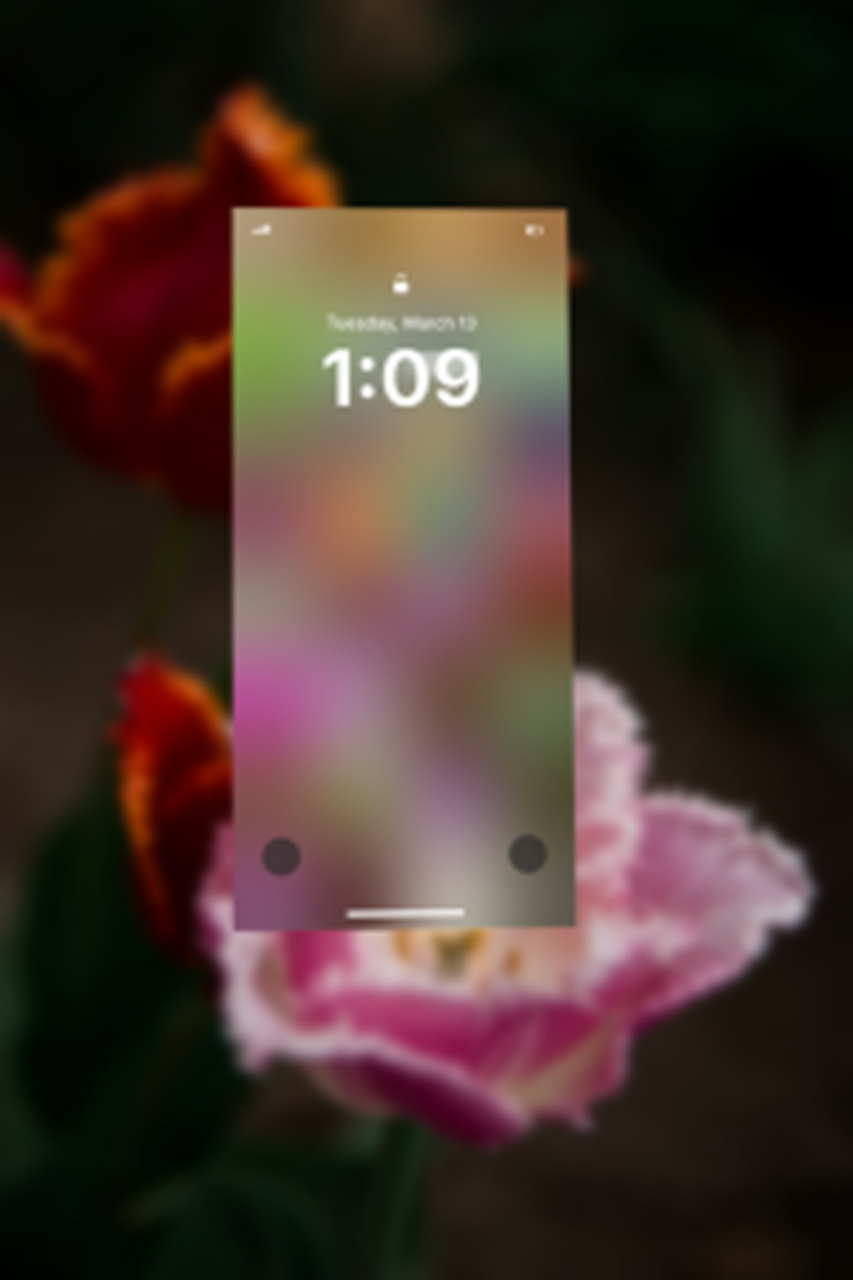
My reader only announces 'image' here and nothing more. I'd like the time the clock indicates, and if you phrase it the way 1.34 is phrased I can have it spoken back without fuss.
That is 1.09
